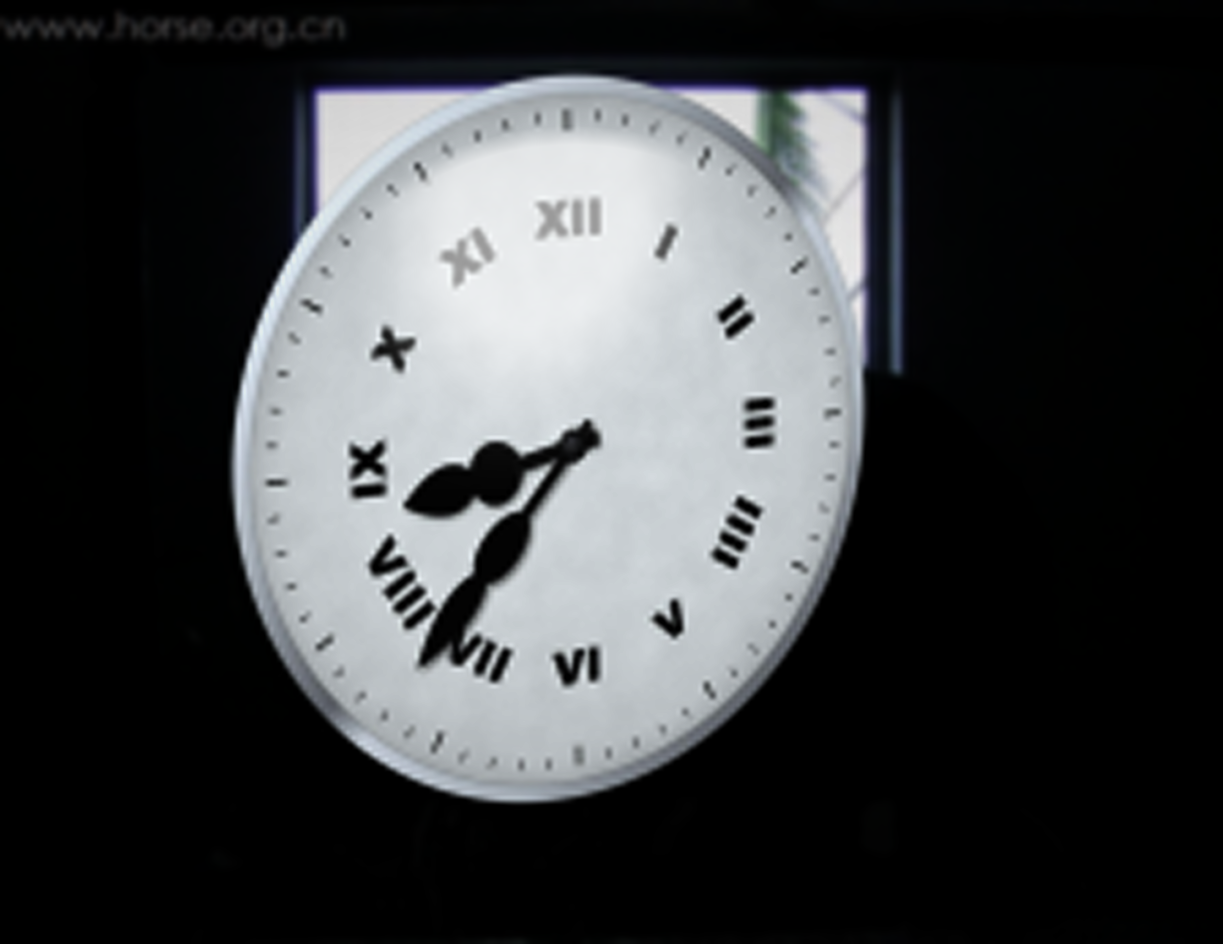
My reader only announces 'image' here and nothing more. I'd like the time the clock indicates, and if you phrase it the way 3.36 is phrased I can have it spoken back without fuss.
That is 8.37
